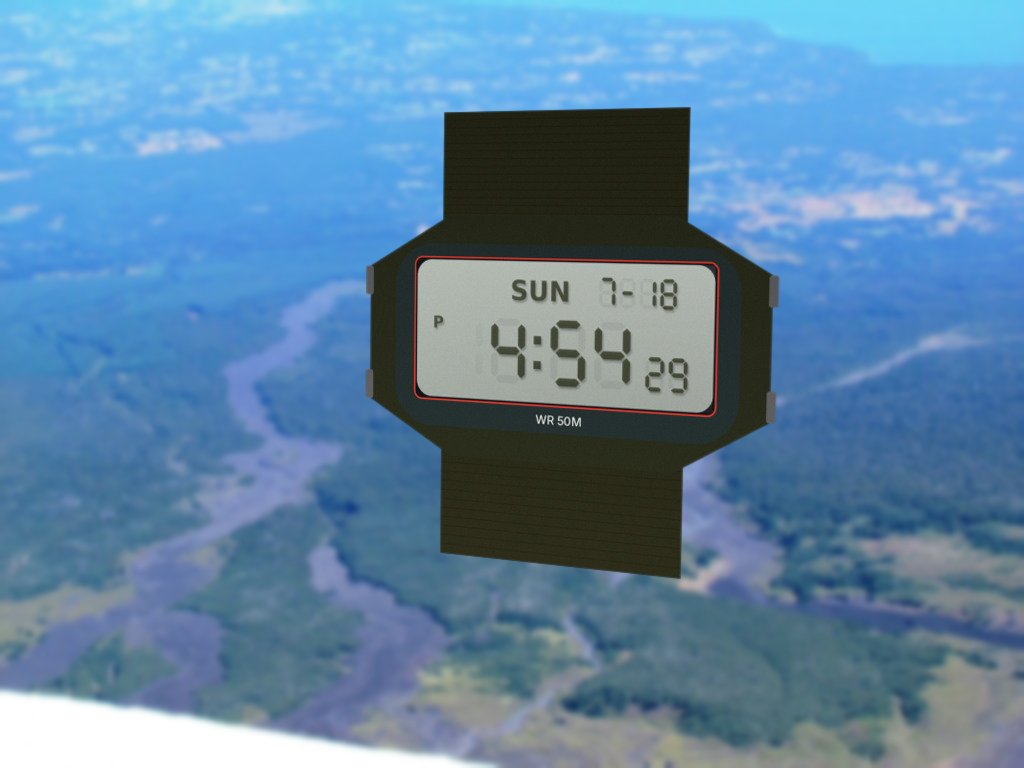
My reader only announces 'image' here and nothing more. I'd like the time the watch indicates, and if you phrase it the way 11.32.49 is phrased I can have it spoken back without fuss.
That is 4.54.29
